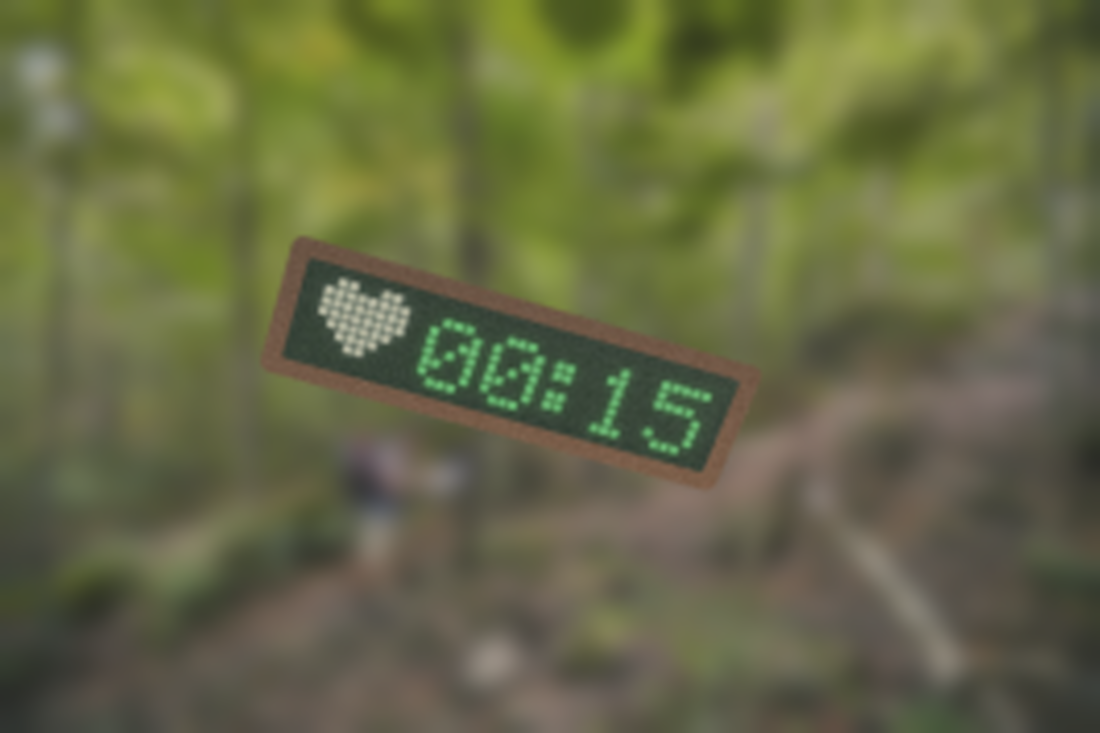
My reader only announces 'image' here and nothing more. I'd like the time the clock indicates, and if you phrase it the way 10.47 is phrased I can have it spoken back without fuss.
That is 0.15
